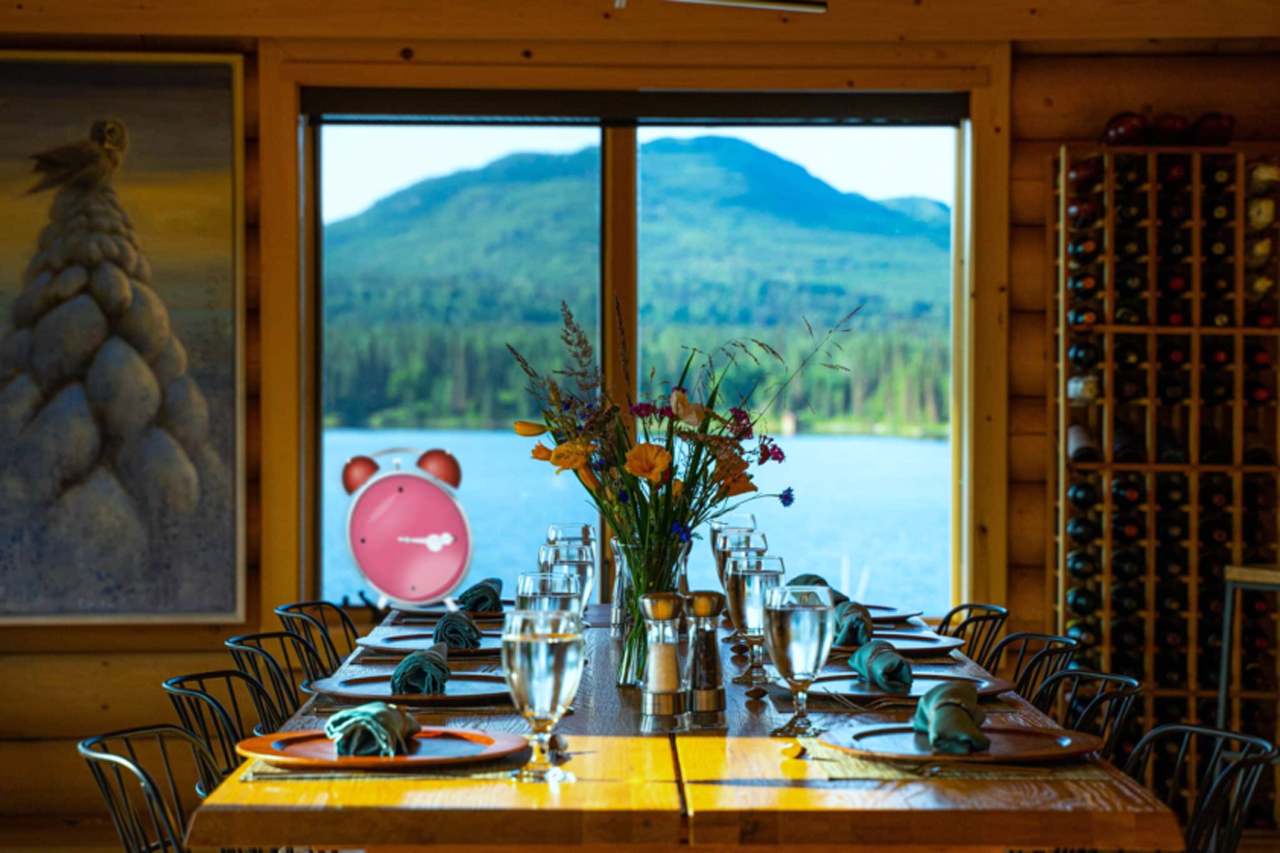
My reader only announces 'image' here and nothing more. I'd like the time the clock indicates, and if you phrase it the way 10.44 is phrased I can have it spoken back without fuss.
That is 3.15
